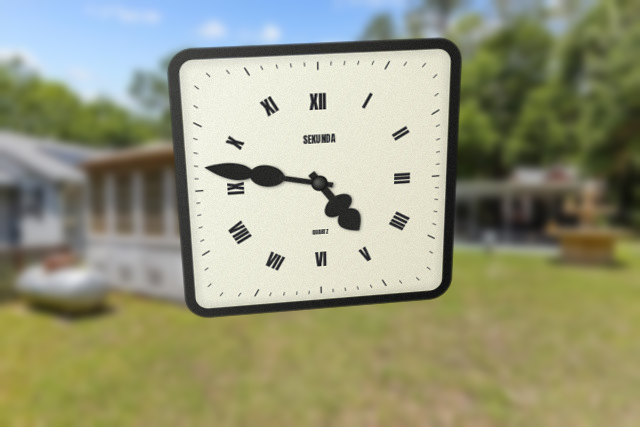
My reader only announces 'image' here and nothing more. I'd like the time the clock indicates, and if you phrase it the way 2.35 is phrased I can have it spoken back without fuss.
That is 4.47
